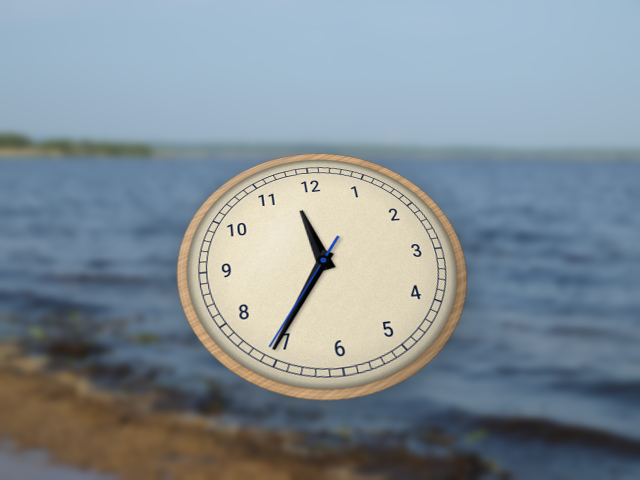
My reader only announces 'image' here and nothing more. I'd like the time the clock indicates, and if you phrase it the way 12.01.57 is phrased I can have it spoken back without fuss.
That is 11.35.36
